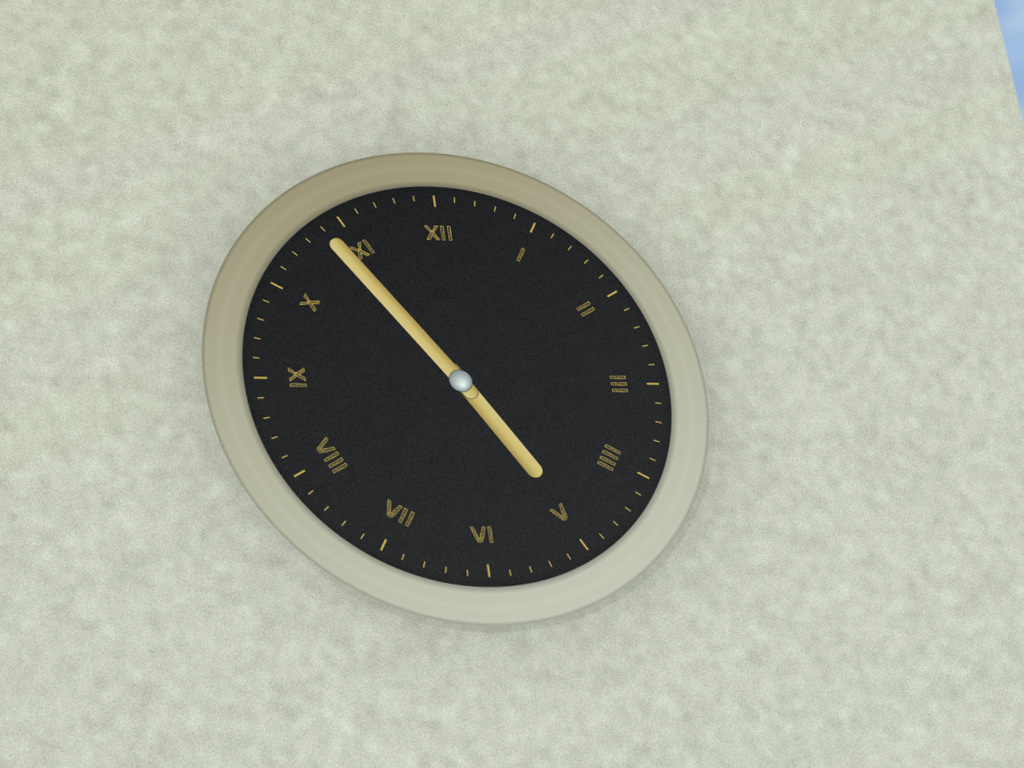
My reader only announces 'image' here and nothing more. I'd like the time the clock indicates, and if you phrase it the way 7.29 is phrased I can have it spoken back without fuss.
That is 4.54
